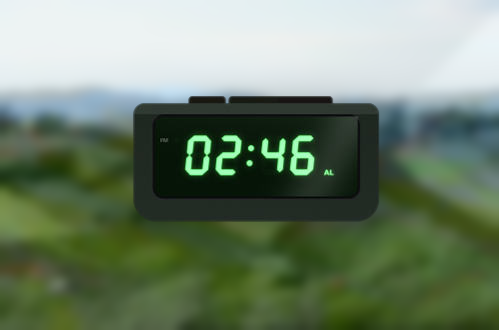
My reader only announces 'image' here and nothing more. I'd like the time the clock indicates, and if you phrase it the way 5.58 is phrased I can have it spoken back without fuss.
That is 2.46
